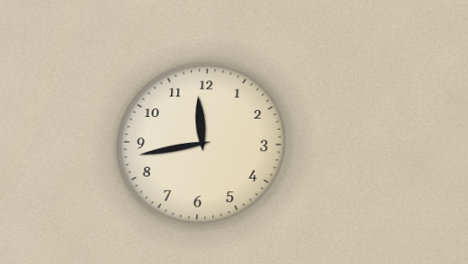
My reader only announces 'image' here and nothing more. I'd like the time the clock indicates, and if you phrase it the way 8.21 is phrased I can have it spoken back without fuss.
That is 11.43
